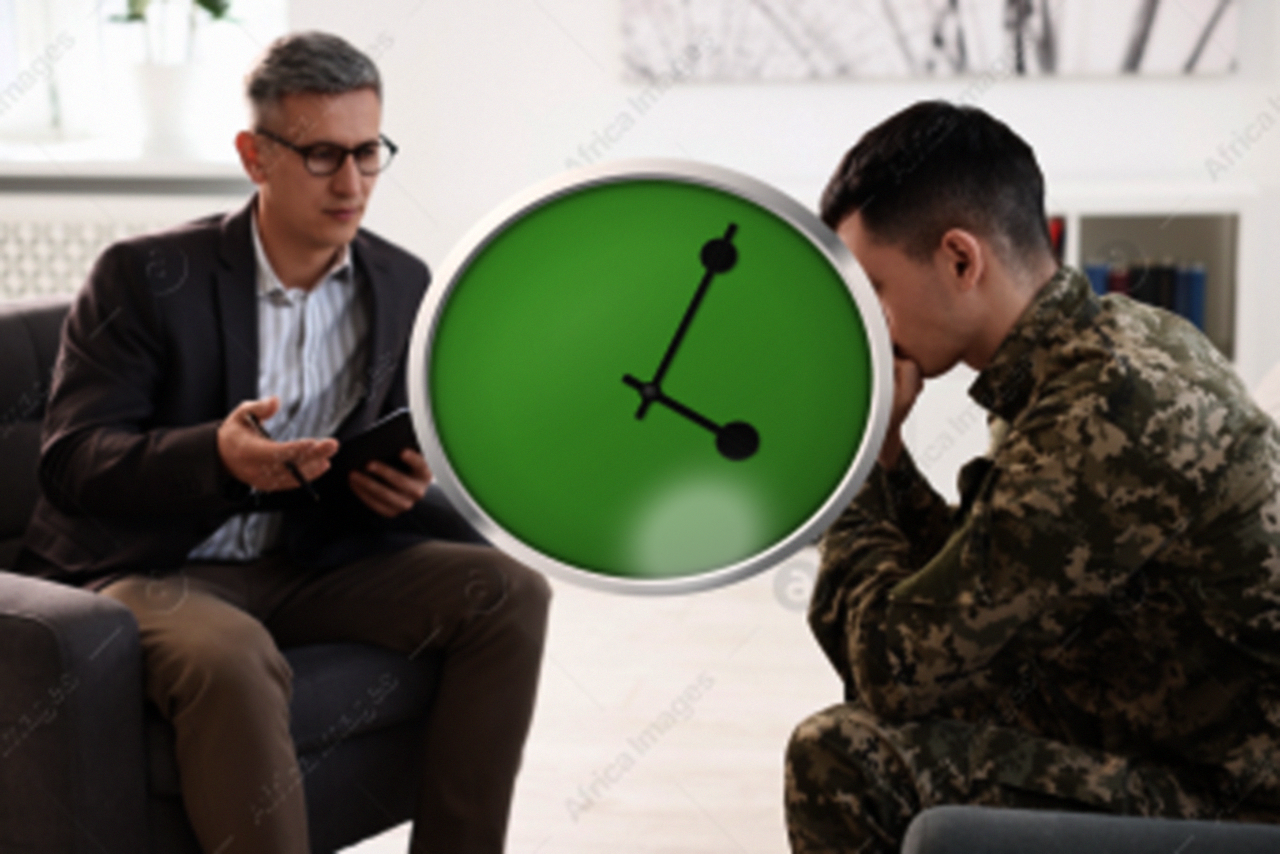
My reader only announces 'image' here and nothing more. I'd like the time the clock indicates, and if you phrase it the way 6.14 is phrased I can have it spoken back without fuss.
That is 4.04
